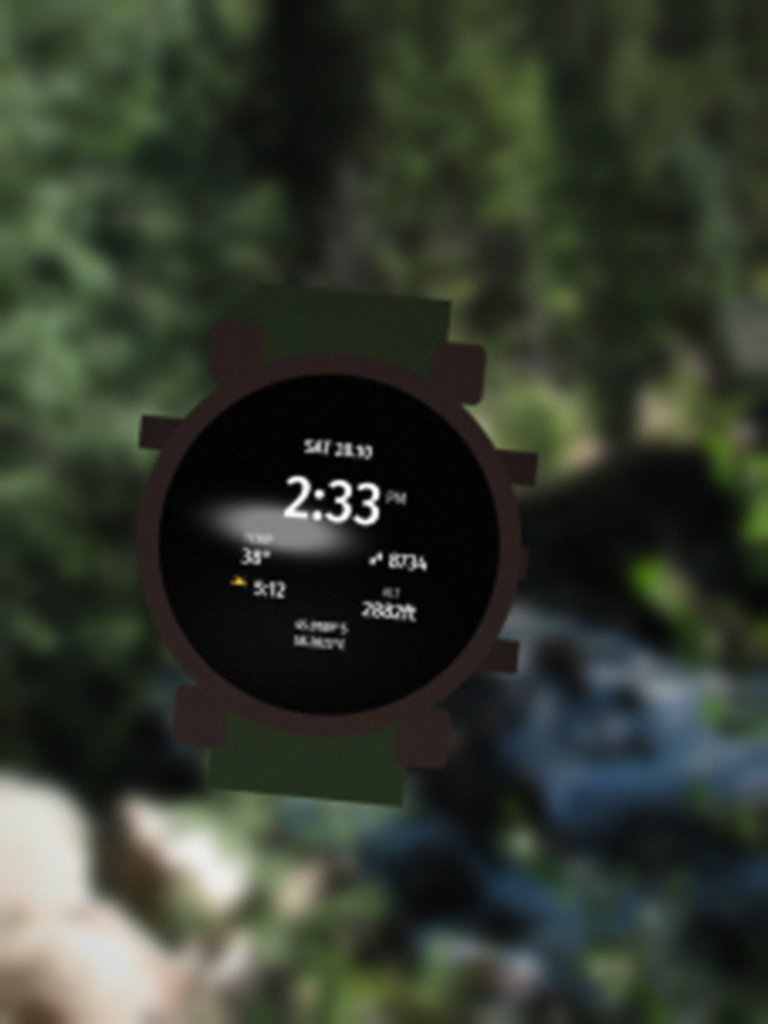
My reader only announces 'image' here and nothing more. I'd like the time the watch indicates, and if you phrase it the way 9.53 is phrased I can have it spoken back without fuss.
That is 2.33
